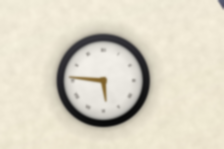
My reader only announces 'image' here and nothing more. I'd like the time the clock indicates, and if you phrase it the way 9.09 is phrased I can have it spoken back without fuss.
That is 5.46
